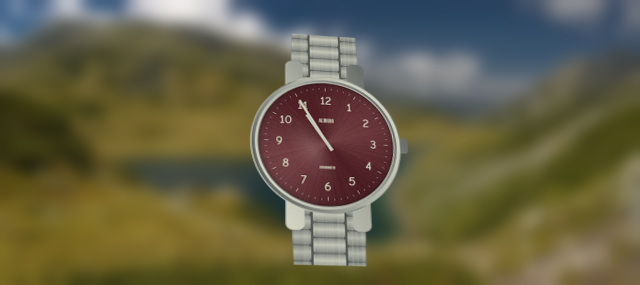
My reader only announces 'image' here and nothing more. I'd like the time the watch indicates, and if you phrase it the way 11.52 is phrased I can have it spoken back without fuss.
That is 10.55
